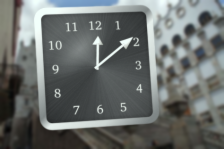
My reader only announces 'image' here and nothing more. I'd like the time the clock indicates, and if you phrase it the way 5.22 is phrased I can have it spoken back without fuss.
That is 12.09
